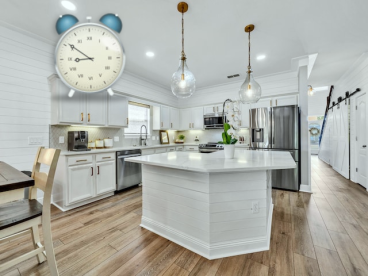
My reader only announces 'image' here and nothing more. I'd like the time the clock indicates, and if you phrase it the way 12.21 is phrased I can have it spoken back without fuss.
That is 8.51
